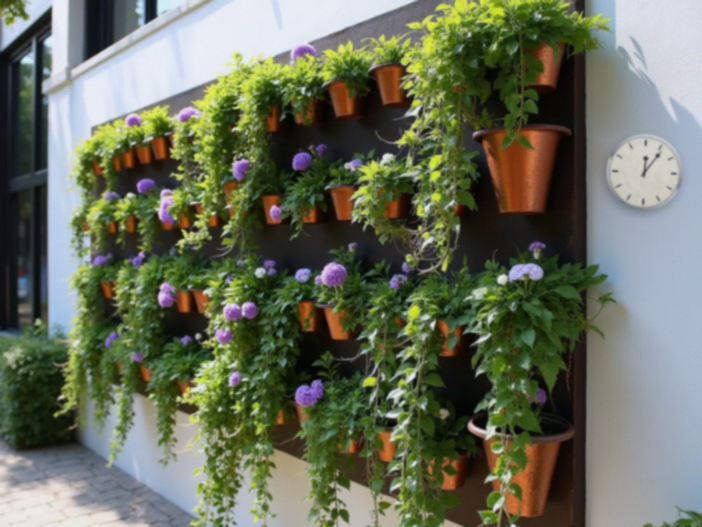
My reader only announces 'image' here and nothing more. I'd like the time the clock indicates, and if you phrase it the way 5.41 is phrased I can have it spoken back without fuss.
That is 12.06
